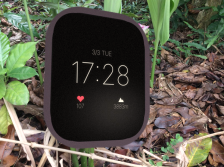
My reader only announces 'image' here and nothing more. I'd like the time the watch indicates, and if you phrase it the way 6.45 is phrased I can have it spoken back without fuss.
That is 17.28
